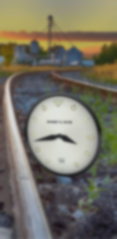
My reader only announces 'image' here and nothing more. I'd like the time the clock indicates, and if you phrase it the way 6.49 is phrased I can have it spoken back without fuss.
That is 3.43
